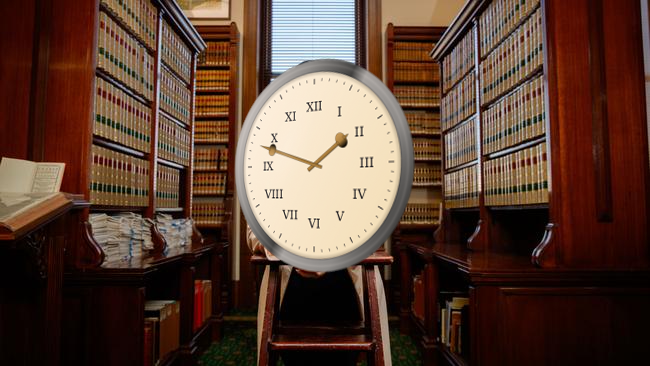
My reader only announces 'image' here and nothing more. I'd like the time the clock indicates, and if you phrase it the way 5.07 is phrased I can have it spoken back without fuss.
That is 1.48
